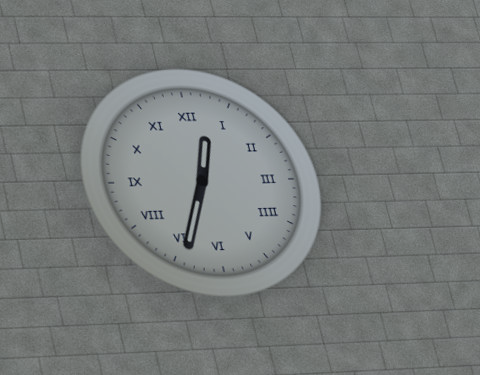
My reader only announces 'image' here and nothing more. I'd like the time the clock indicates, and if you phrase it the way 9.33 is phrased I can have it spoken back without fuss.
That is 12.34
